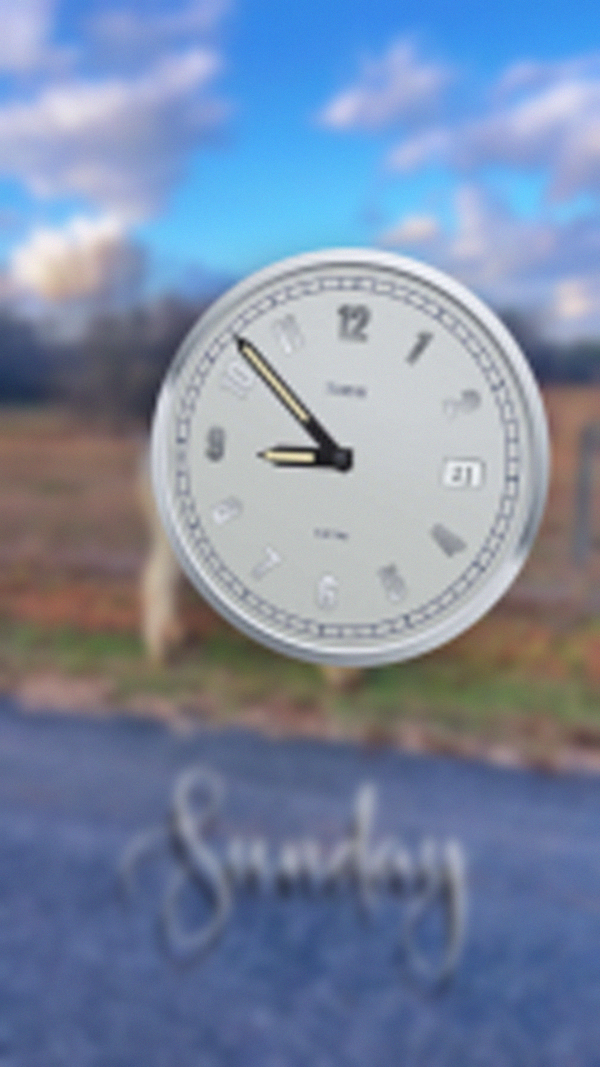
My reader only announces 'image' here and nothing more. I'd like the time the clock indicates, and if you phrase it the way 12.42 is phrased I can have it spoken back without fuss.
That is 8.52
